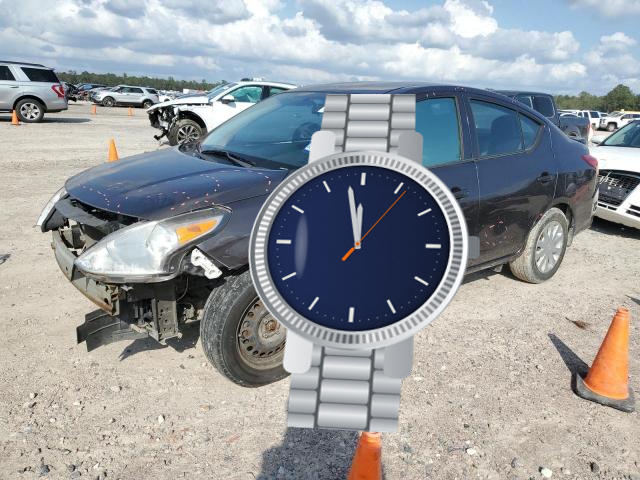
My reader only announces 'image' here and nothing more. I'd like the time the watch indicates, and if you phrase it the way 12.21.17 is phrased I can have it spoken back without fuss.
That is 11.58.06
